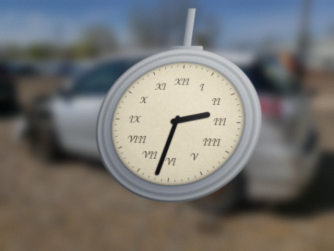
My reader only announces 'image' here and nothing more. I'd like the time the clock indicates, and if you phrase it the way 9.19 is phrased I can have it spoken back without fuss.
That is 2.32
